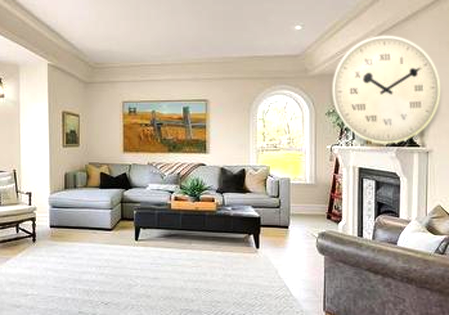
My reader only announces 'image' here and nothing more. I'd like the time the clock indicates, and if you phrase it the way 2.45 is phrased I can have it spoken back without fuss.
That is 10.10
